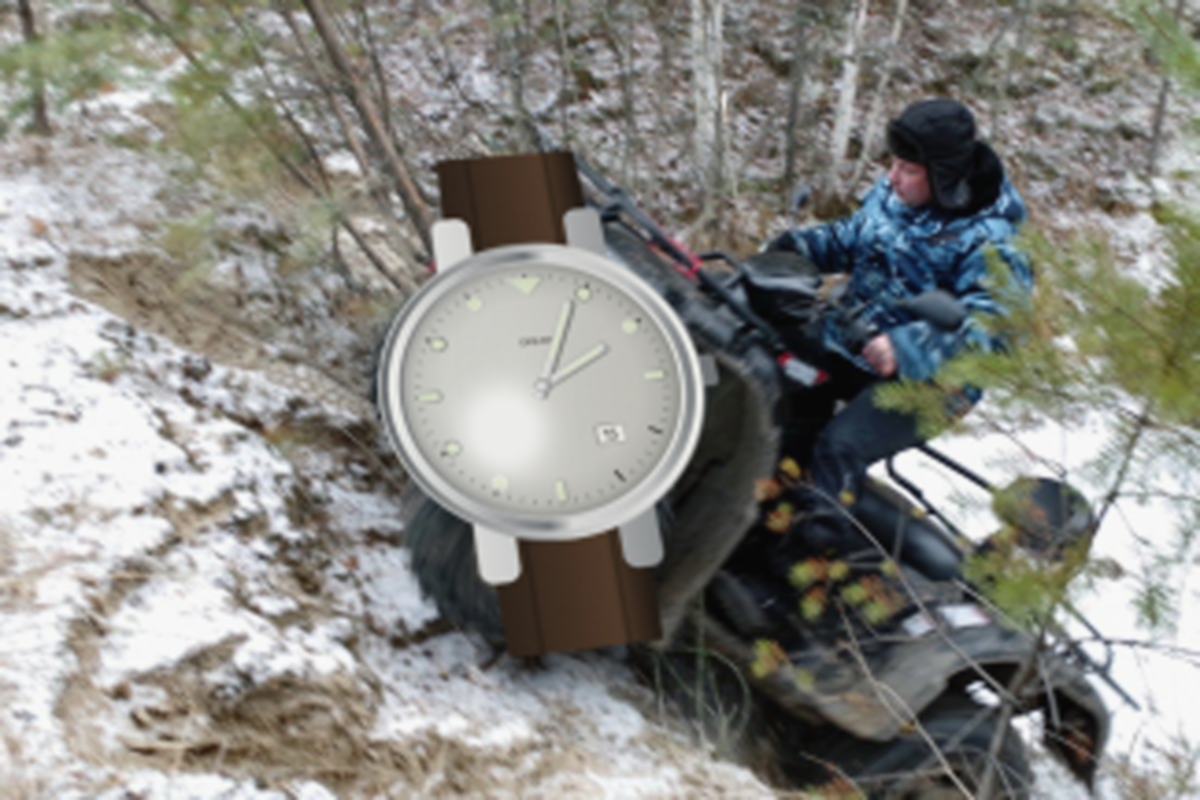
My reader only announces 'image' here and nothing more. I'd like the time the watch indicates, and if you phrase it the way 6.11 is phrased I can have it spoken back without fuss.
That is 2.04
